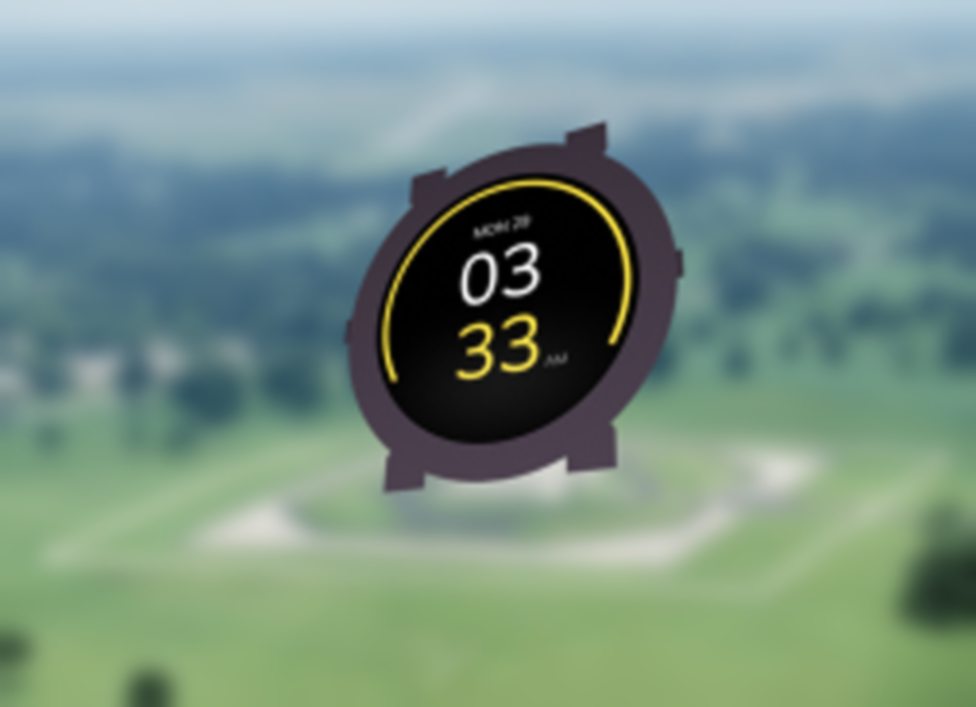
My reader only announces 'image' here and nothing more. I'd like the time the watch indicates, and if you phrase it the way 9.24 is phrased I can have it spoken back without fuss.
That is 3.33
